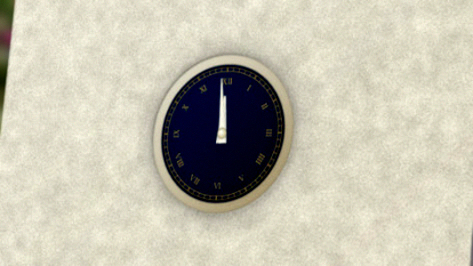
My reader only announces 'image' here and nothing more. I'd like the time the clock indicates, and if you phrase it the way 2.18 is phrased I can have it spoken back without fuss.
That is 11.59
